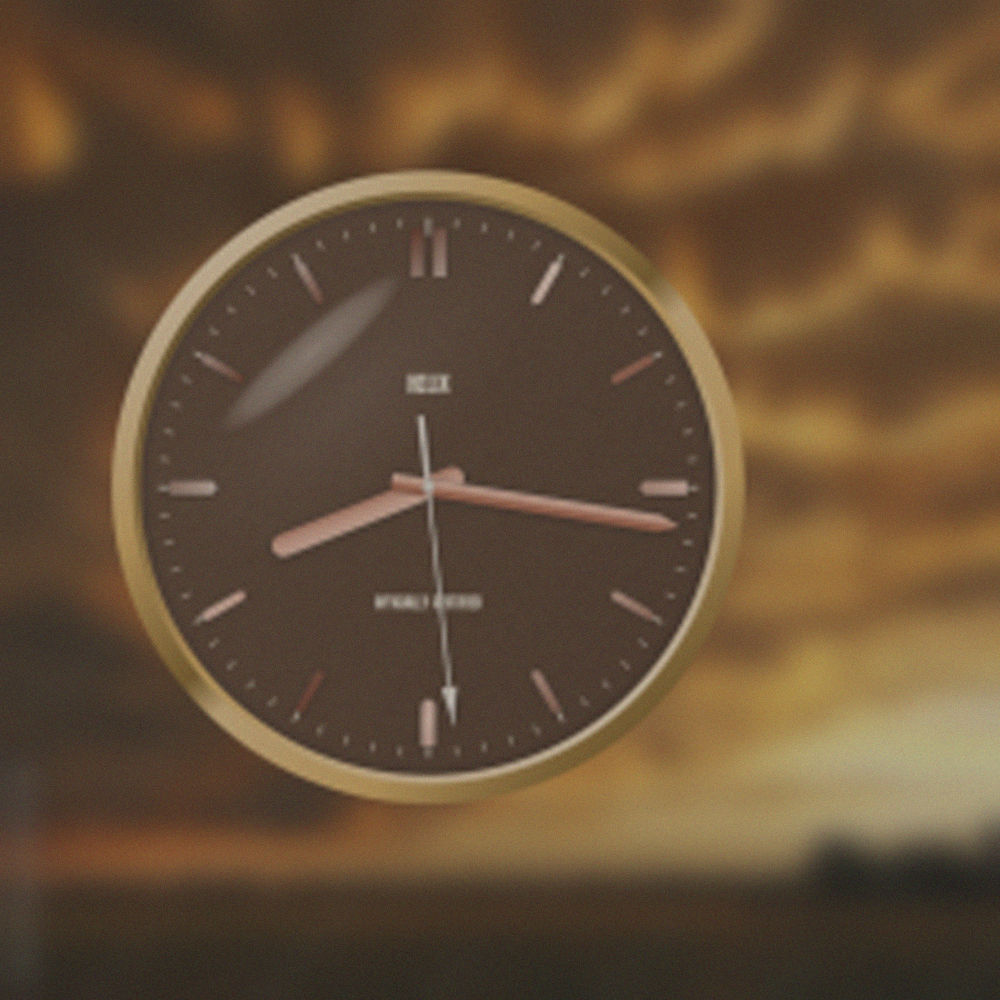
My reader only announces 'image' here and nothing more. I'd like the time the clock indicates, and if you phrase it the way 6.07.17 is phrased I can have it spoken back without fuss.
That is 8.16.29
